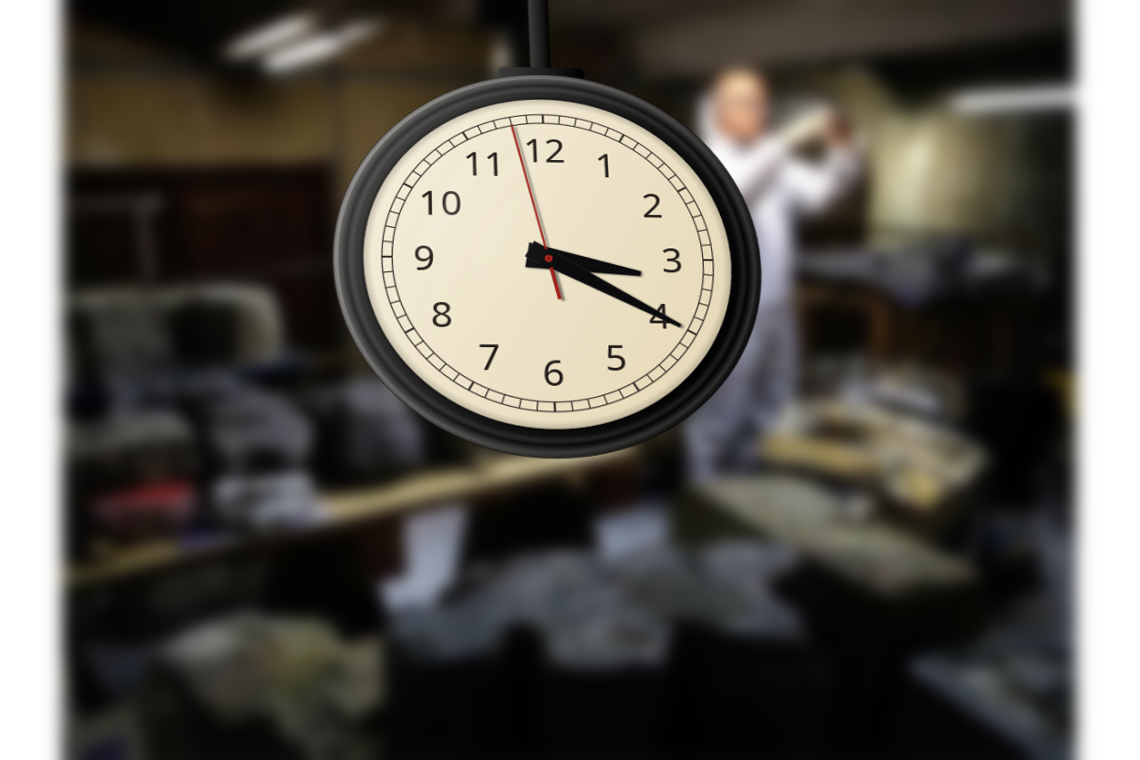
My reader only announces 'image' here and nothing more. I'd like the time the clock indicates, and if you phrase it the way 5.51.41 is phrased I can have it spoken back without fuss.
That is 3.19.58
